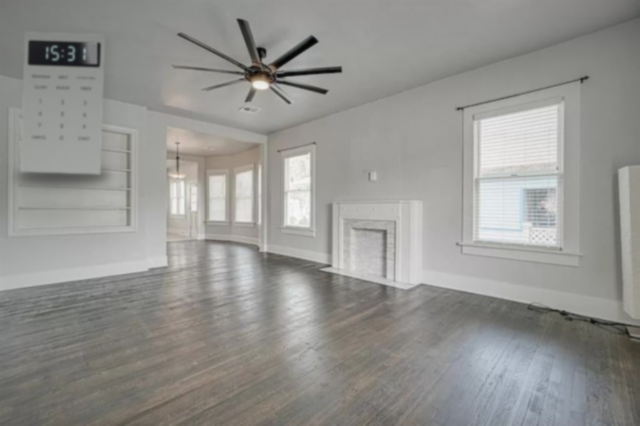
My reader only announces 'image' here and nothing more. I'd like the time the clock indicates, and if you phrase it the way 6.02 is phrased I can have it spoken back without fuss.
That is 15.31
